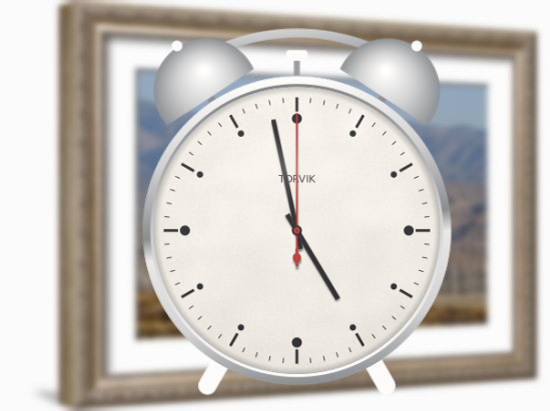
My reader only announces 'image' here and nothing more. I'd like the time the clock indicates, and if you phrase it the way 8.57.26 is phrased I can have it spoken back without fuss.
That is 4.58.00
